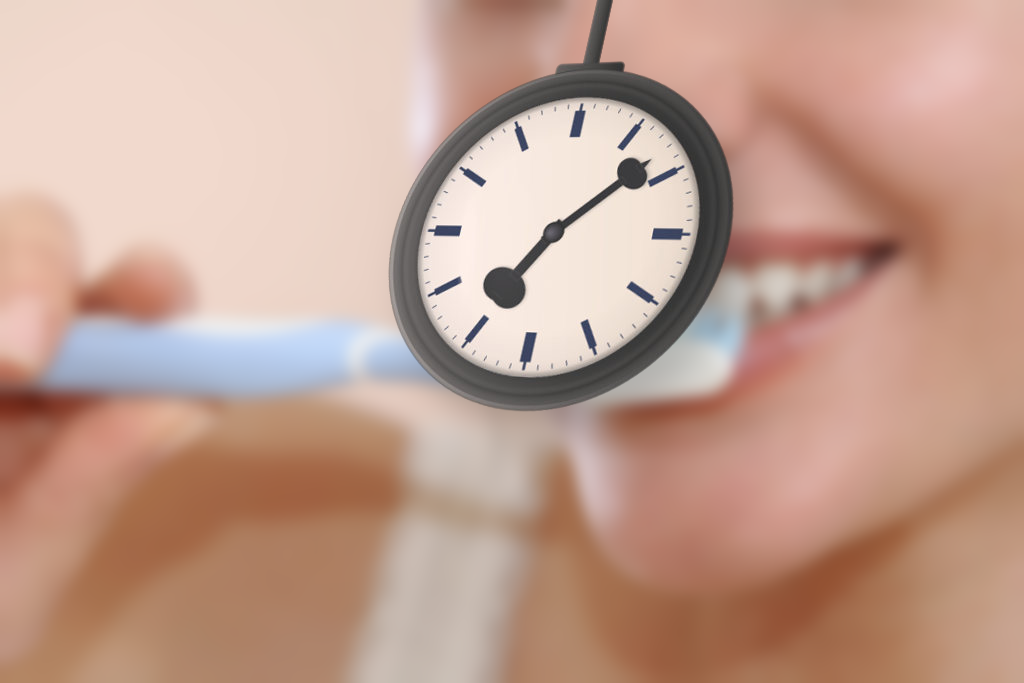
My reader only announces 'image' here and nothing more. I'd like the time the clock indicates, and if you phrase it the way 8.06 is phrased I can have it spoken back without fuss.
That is 7.08
